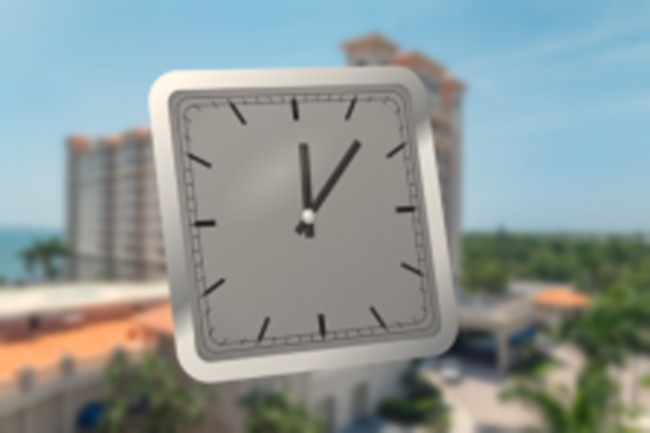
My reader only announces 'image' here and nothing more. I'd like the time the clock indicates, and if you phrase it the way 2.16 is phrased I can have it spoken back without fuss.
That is 12.07
